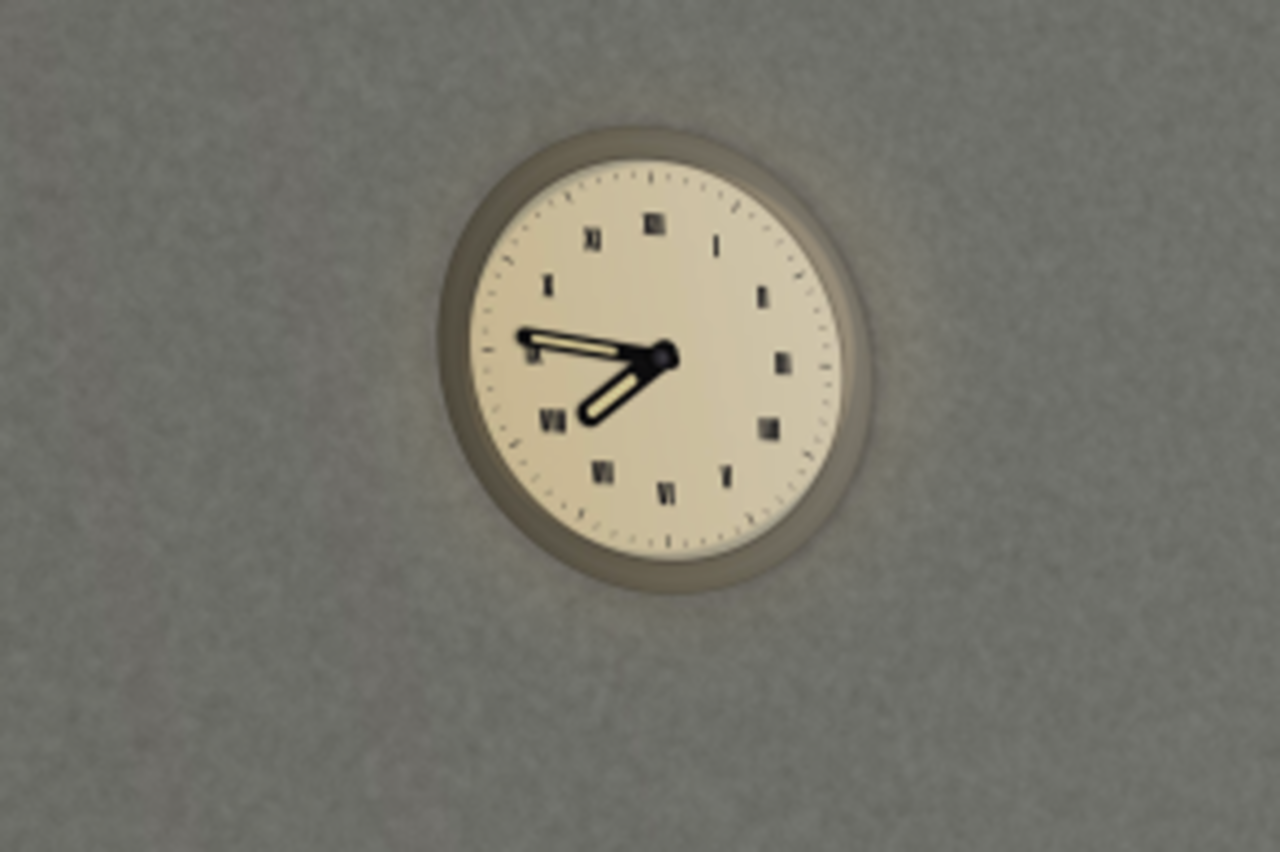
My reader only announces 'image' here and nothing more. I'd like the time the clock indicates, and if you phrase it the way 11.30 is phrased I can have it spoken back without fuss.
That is 7.46
